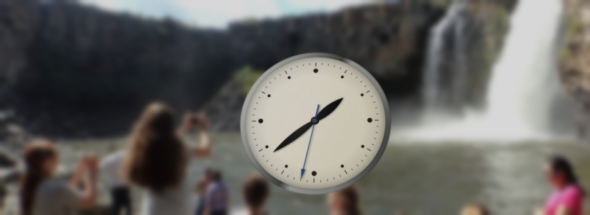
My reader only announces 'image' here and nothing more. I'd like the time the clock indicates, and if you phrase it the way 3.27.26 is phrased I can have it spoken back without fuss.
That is 1.38.32
